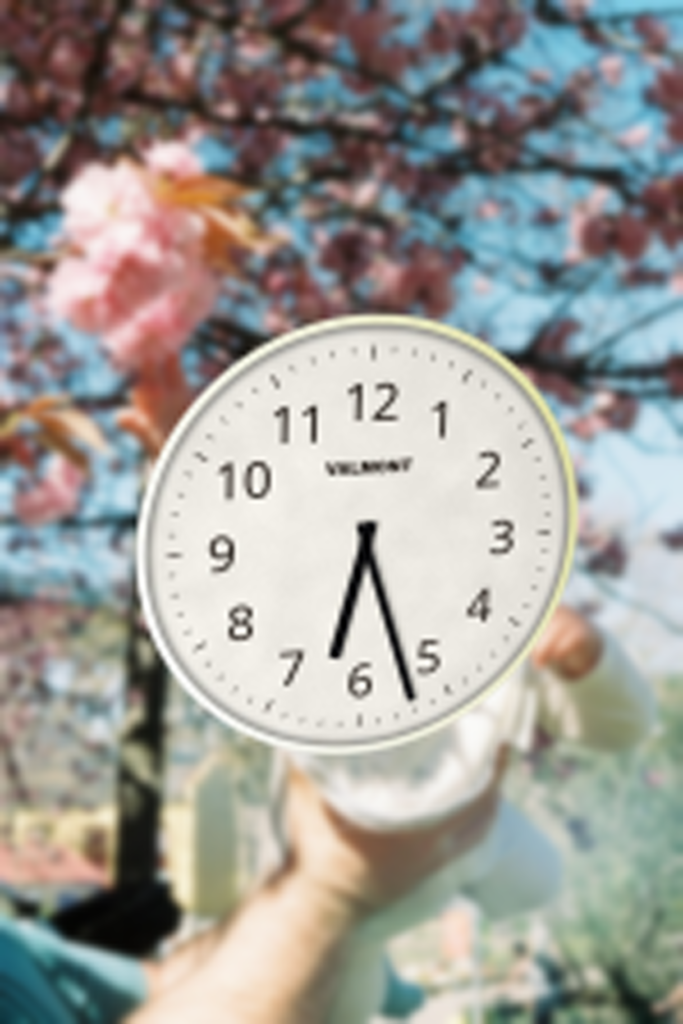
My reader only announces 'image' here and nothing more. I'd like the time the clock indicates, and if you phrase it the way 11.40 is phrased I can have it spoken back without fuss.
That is 6.27
